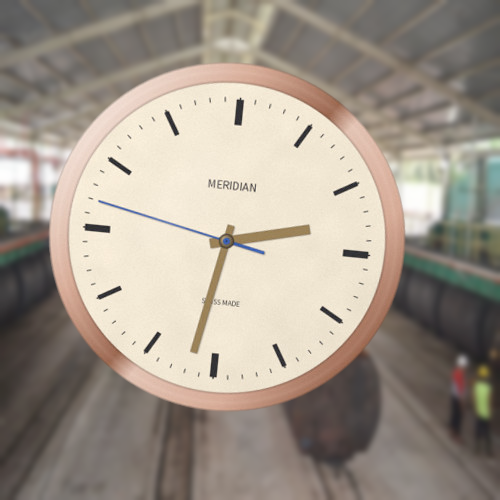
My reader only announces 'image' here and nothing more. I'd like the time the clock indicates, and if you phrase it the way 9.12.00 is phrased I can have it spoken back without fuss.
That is 2.31.47
